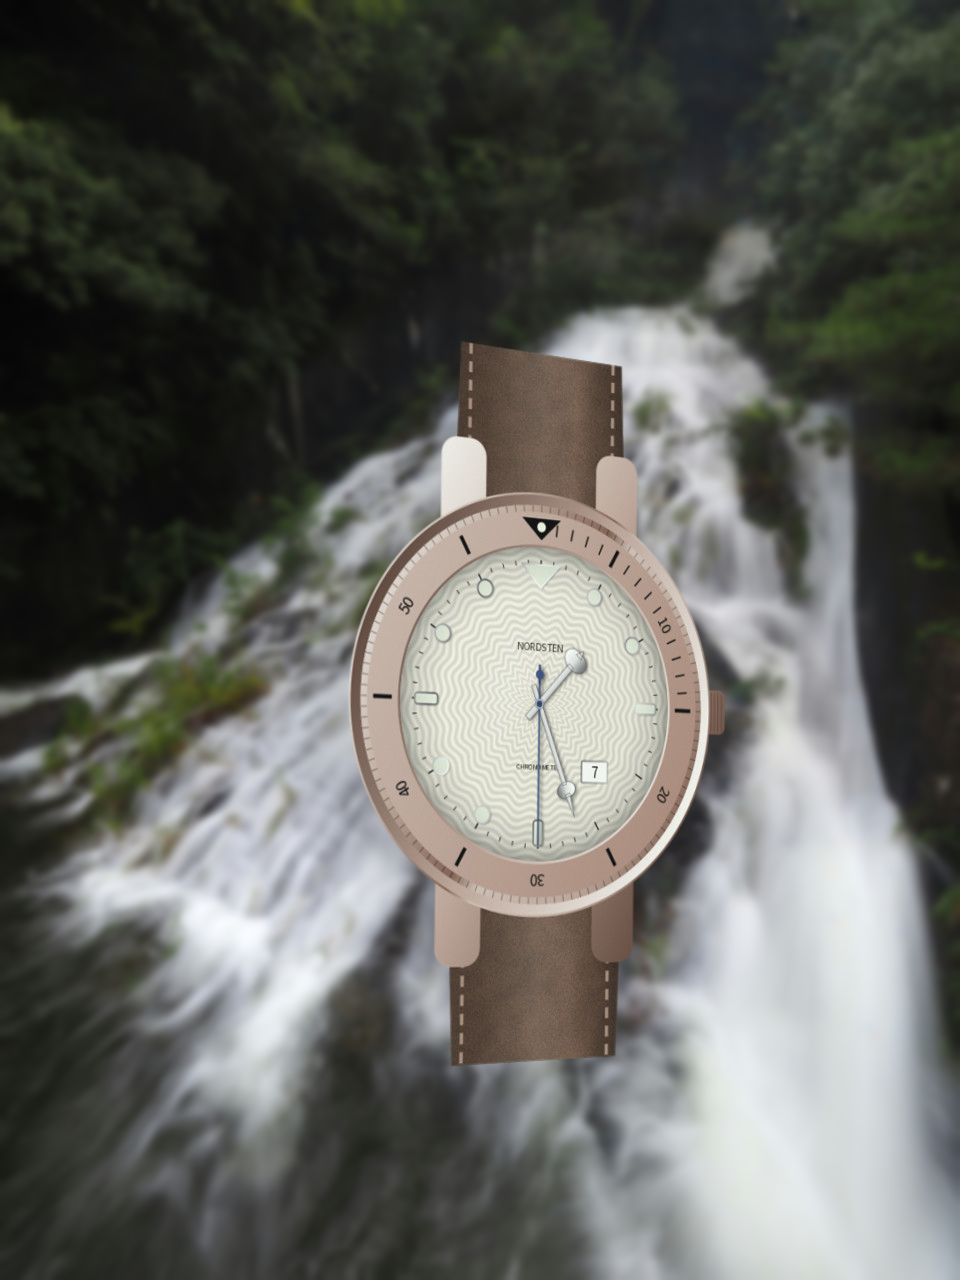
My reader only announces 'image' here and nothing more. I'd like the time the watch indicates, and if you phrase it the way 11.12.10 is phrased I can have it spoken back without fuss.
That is 1.26.30
